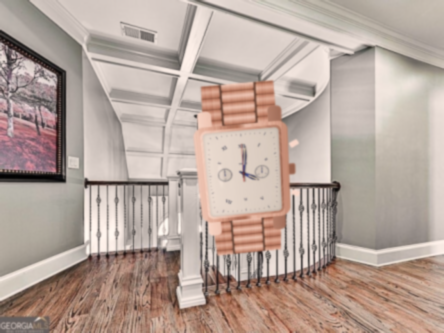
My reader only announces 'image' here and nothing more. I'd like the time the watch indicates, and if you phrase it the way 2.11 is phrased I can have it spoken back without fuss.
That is 4.01
